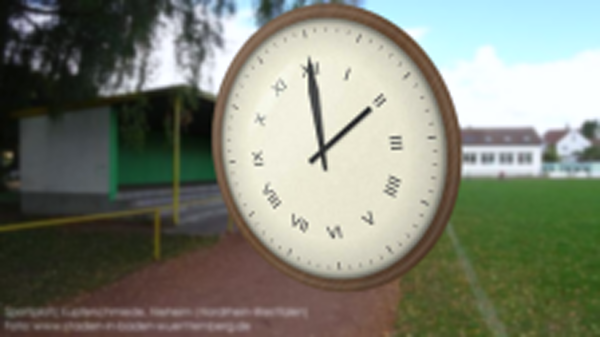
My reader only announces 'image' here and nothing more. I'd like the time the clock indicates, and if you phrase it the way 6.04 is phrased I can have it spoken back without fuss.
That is 2.00
